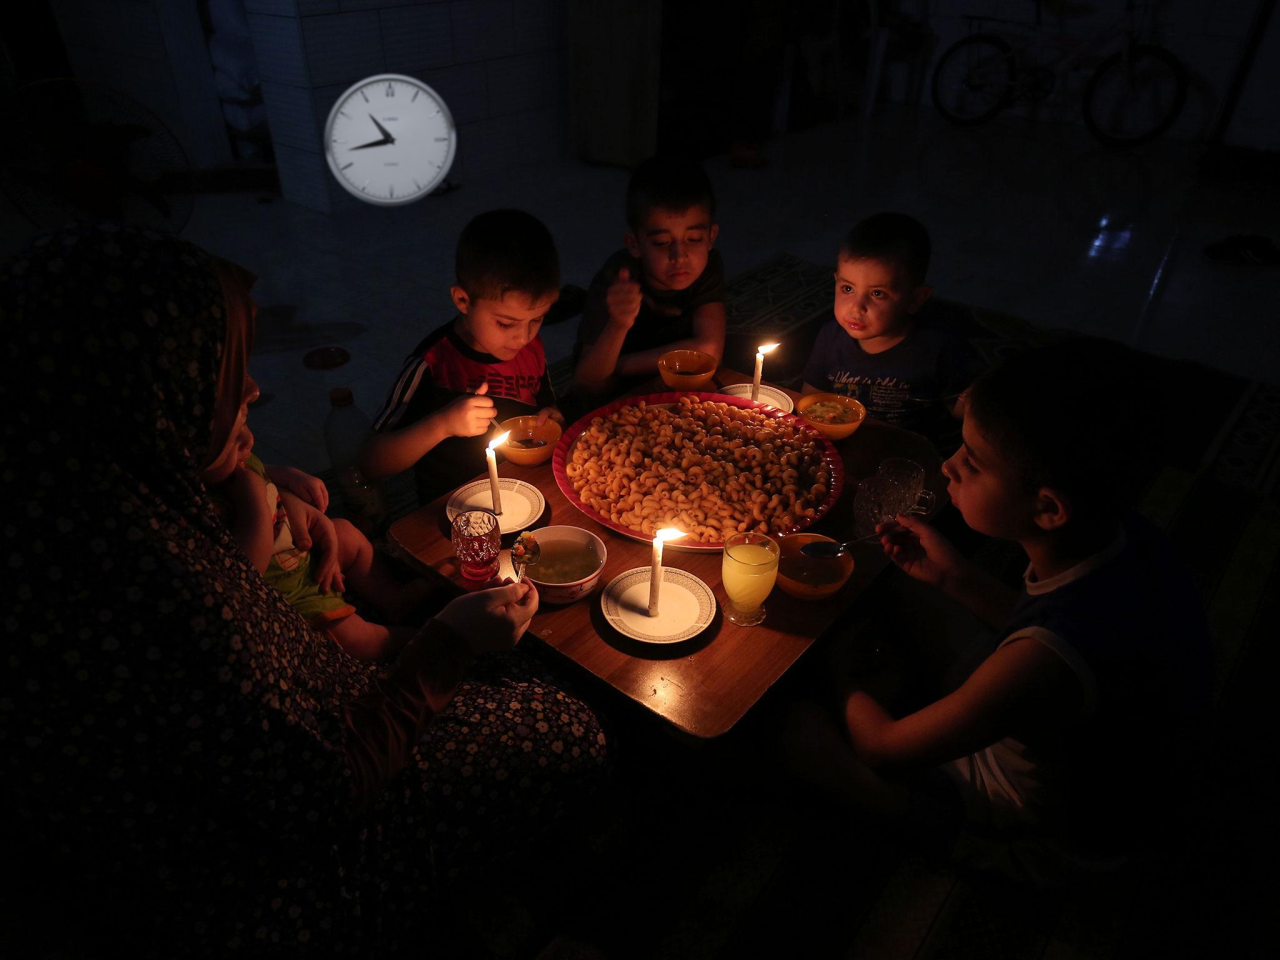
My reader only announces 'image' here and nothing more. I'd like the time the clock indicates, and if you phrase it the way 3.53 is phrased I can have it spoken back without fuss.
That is 10.43
